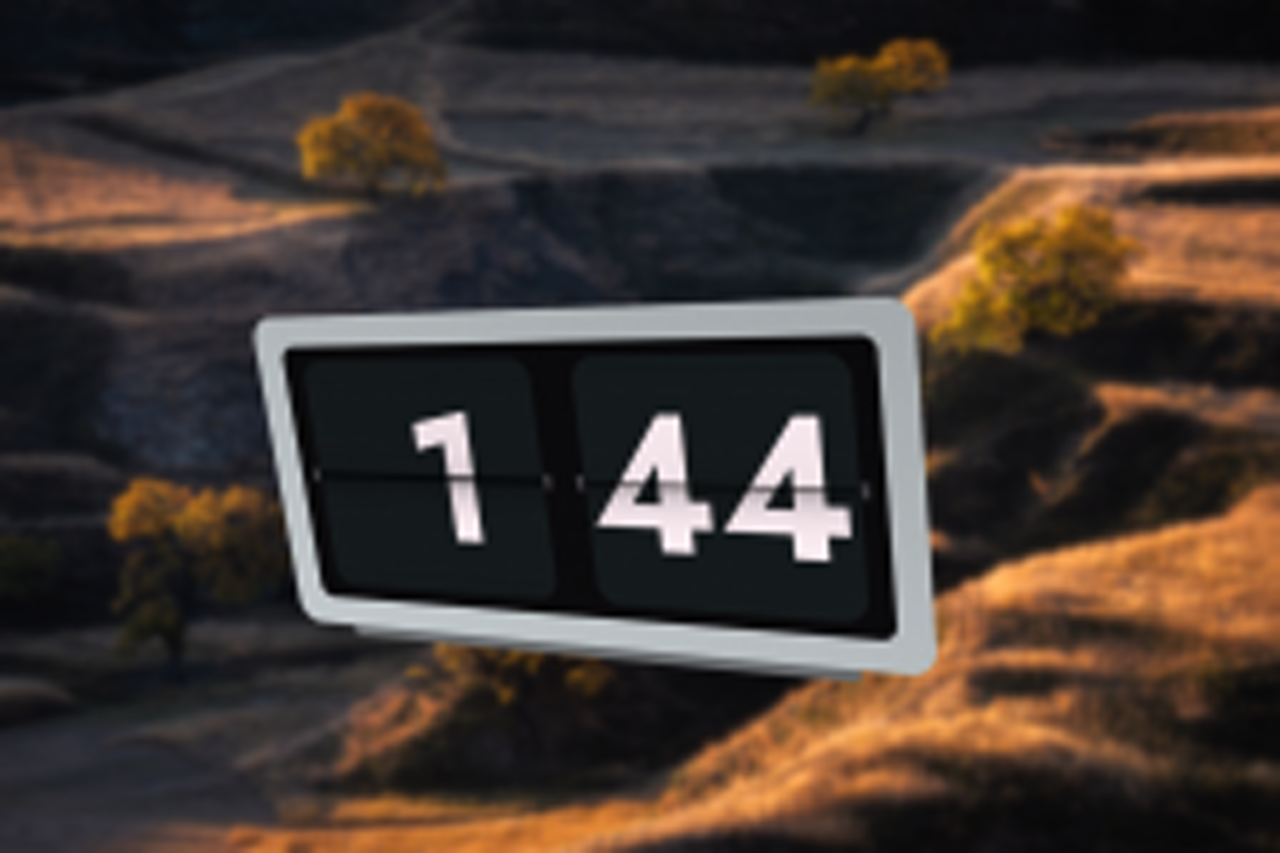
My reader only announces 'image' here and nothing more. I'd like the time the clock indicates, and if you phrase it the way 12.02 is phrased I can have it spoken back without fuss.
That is 1.44
